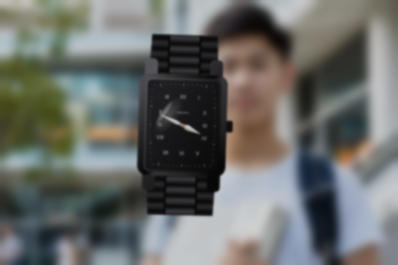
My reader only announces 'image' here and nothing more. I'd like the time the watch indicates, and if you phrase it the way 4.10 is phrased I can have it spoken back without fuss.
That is 3.49
